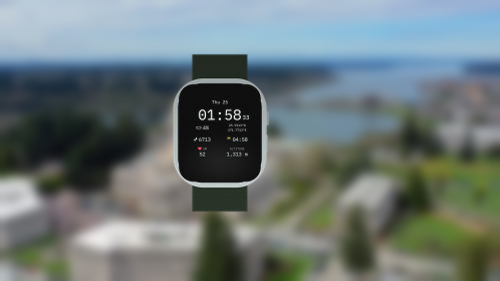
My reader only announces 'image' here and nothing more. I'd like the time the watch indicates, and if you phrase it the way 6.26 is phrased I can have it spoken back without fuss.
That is 1.58
